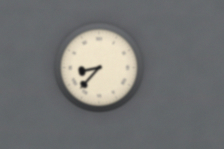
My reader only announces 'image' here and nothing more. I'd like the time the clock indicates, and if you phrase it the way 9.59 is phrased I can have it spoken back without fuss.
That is 8.37
